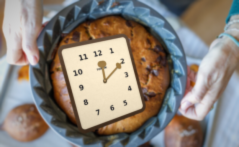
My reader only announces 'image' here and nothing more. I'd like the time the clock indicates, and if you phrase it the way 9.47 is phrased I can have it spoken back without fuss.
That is 12.10
